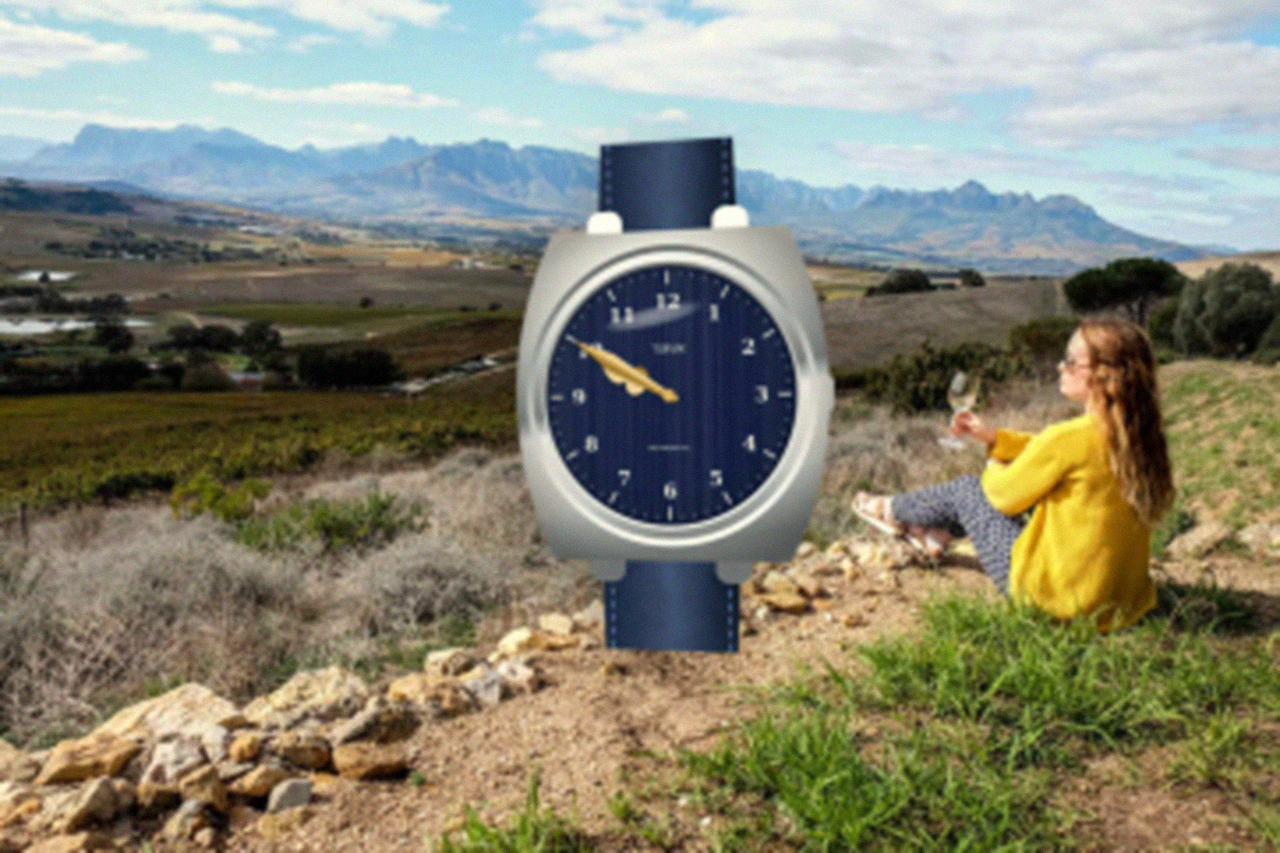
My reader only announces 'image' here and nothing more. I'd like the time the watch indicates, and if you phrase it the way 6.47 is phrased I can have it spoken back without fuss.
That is 9.50
